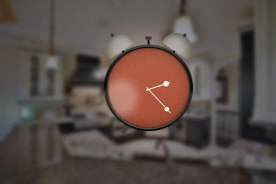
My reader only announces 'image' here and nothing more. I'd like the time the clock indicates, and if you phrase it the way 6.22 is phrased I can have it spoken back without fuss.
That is 2.23
